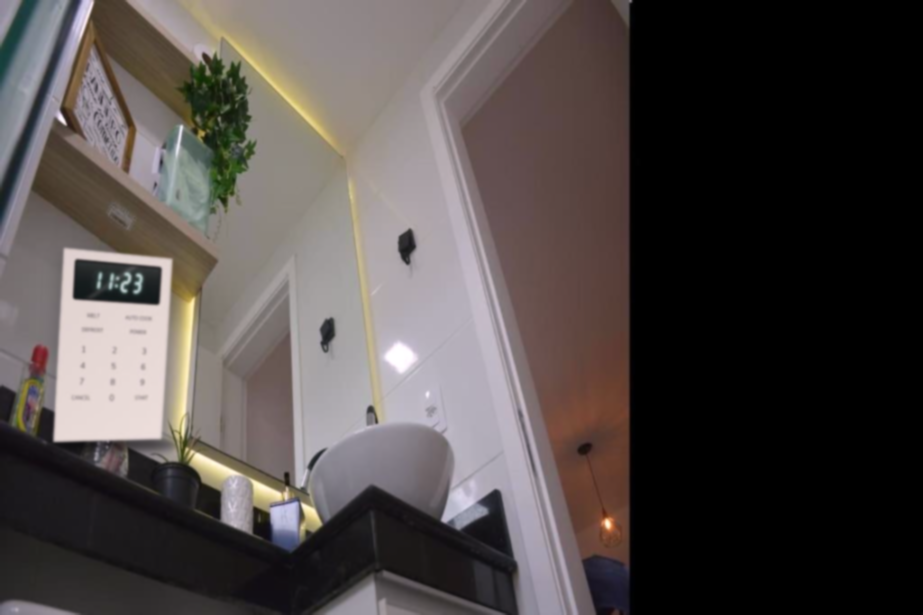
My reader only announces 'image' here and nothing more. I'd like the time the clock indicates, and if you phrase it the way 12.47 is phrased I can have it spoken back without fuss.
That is 11.23
